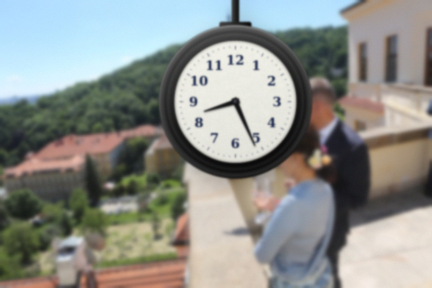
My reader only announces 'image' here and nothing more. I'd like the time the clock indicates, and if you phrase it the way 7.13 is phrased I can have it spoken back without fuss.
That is 8.26
